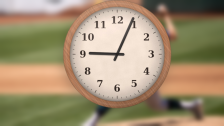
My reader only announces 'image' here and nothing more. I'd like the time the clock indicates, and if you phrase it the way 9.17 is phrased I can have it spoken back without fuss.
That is 9.04
